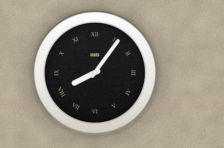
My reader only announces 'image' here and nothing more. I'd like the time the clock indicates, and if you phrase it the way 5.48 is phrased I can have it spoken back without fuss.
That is 8.06
